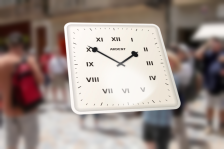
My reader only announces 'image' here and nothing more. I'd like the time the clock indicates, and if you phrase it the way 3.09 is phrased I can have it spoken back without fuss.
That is 1.51
